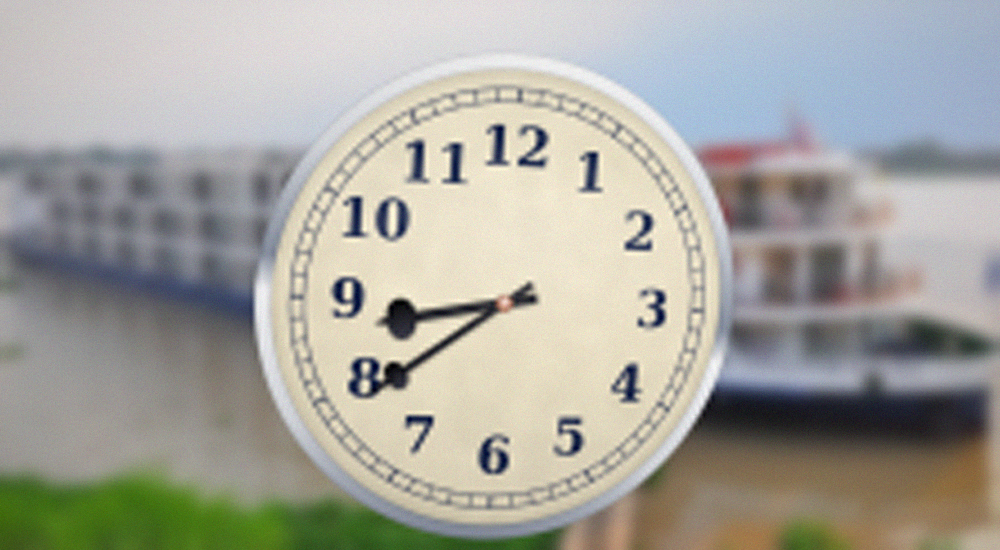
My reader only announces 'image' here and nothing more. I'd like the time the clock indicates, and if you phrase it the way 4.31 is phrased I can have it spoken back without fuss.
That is 8.39
